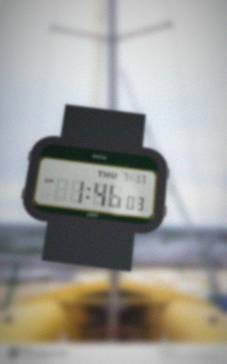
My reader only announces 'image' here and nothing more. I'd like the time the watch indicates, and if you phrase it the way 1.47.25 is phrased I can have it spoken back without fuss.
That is 1.46.03
